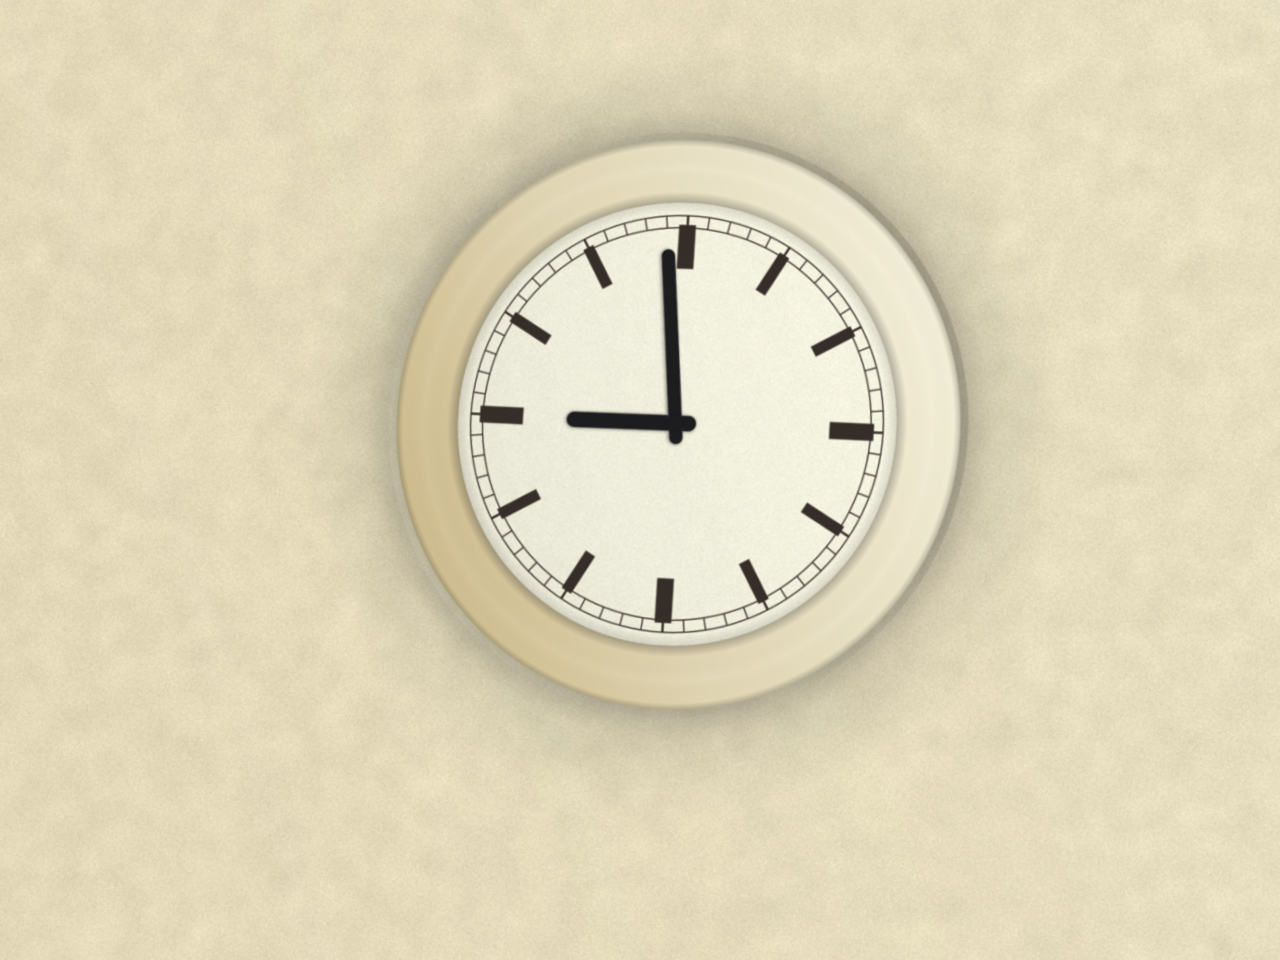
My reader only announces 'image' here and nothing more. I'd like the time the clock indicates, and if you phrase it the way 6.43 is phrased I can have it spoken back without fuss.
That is 8.59
